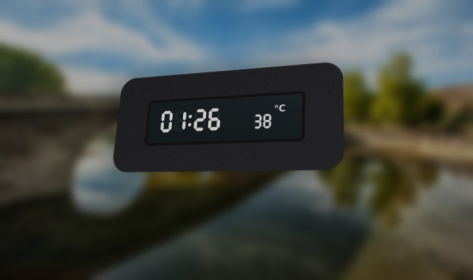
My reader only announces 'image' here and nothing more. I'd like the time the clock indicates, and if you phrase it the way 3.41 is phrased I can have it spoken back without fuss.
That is 1.26
